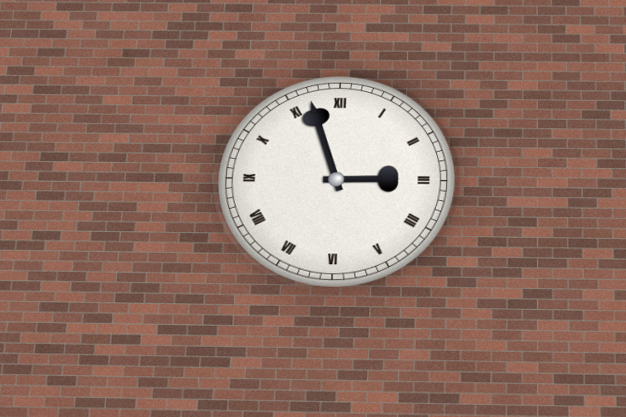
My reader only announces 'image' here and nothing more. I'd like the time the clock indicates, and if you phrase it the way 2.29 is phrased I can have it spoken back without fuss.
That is 2.57
